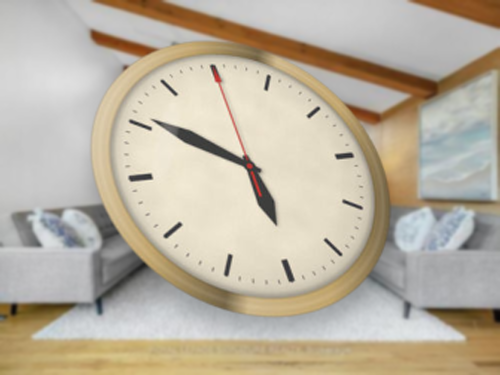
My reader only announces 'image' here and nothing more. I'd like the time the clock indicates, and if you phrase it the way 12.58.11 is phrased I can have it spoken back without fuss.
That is 5.51.00
